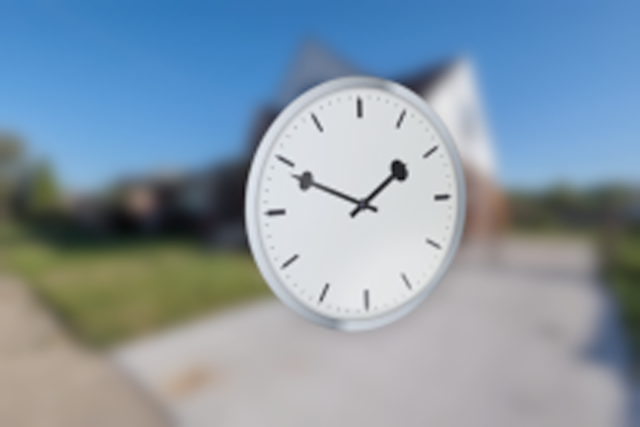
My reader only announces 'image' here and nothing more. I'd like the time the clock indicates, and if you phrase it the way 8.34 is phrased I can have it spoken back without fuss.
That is 1.49
